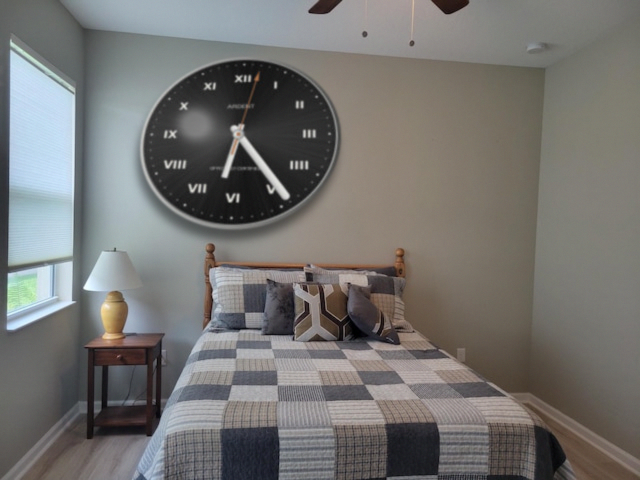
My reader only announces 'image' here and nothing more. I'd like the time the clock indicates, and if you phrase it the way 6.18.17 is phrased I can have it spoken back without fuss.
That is 6.24.02
